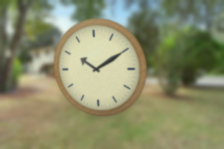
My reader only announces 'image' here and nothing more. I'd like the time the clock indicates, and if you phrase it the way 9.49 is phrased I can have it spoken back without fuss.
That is 10.10
